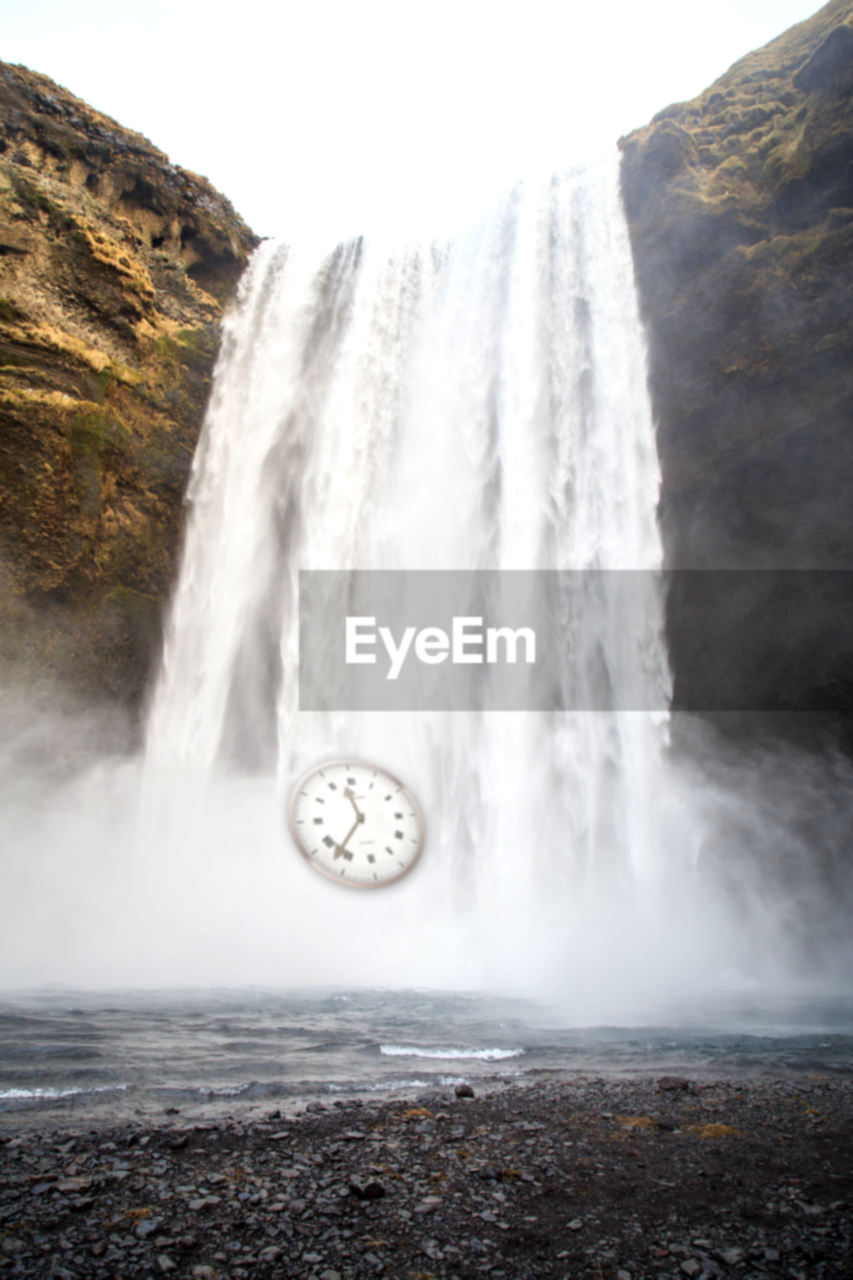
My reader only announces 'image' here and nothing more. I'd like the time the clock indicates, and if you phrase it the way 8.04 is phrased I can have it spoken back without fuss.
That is 11.37
